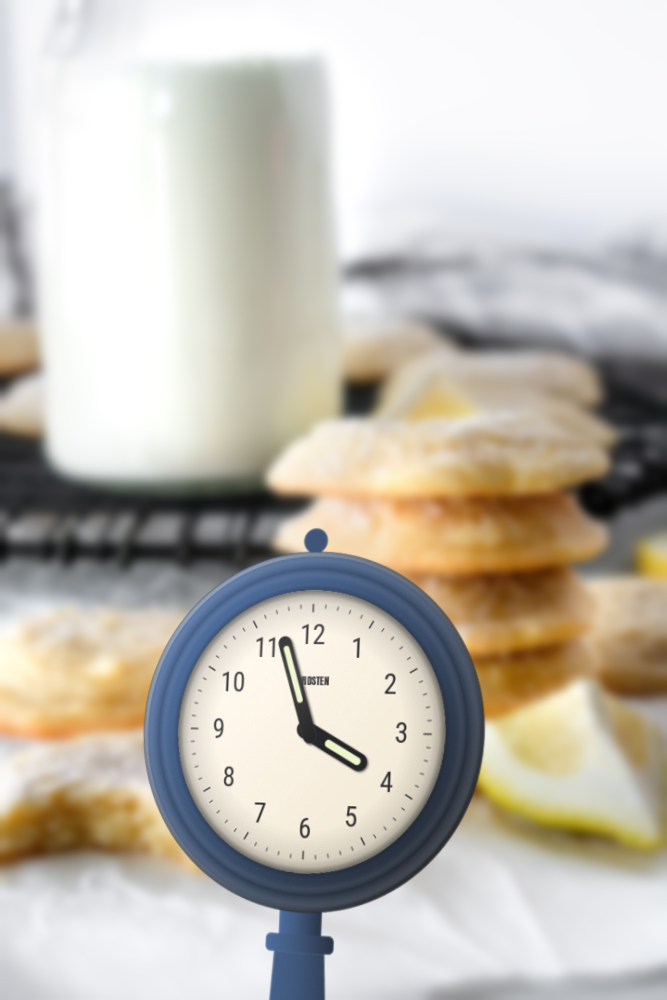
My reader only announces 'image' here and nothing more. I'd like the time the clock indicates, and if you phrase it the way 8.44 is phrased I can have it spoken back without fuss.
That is 3.57
